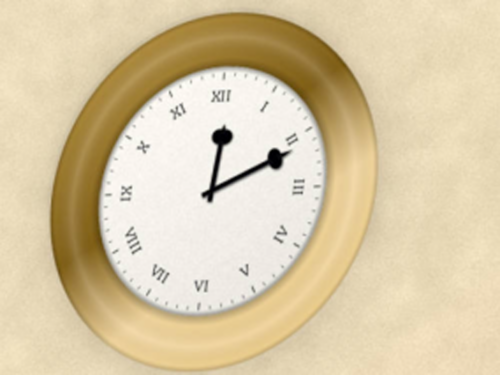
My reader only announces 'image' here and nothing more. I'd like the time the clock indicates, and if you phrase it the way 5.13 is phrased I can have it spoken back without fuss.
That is 12.11
